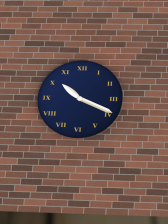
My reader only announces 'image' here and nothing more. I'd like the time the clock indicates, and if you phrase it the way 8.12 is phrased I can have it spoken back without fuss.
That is 10.19
